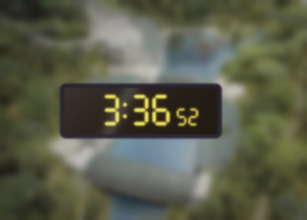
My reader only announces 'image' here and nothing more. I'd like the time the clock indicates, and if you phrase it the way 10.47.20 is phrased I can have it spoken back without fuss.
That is 3.36.52
